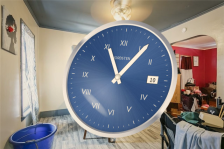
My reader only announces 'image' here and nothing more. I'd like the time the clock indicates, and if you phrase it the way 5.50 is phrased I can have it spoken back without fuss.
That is 11.06
